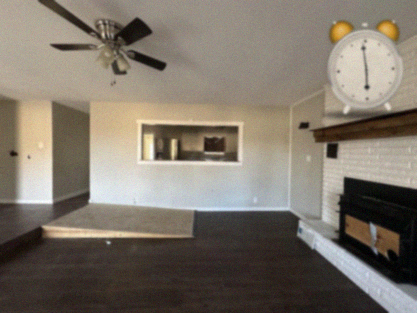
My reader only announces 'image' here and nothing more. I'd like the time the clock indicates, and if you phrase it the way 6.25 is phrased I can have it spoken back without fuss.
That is 5.59
